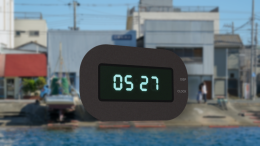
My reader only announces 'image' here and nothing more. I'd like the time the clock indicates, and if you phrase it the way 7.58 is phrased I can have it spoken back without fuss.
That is 5.27
